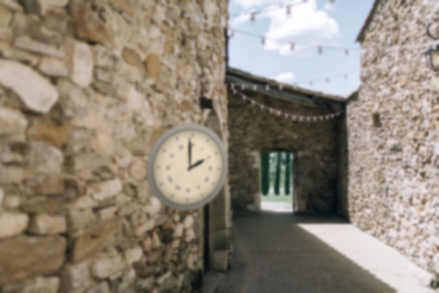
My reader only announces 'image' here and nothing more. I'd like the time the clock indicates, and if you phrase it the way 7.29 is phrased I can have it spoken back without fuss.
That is 1.59
